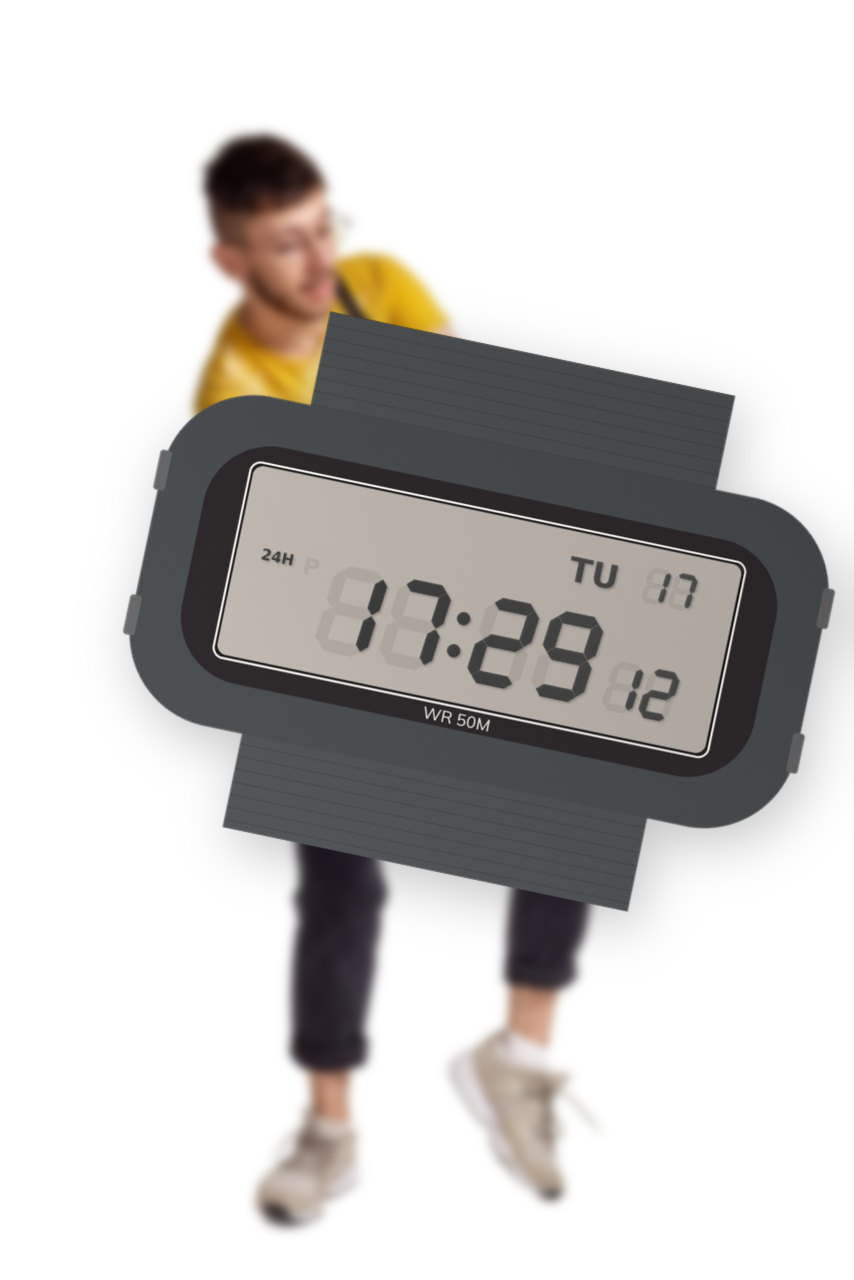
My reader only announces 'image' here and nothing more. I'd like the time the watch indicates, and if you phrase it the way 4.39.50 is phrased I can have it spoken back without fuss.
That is 17.29.12
